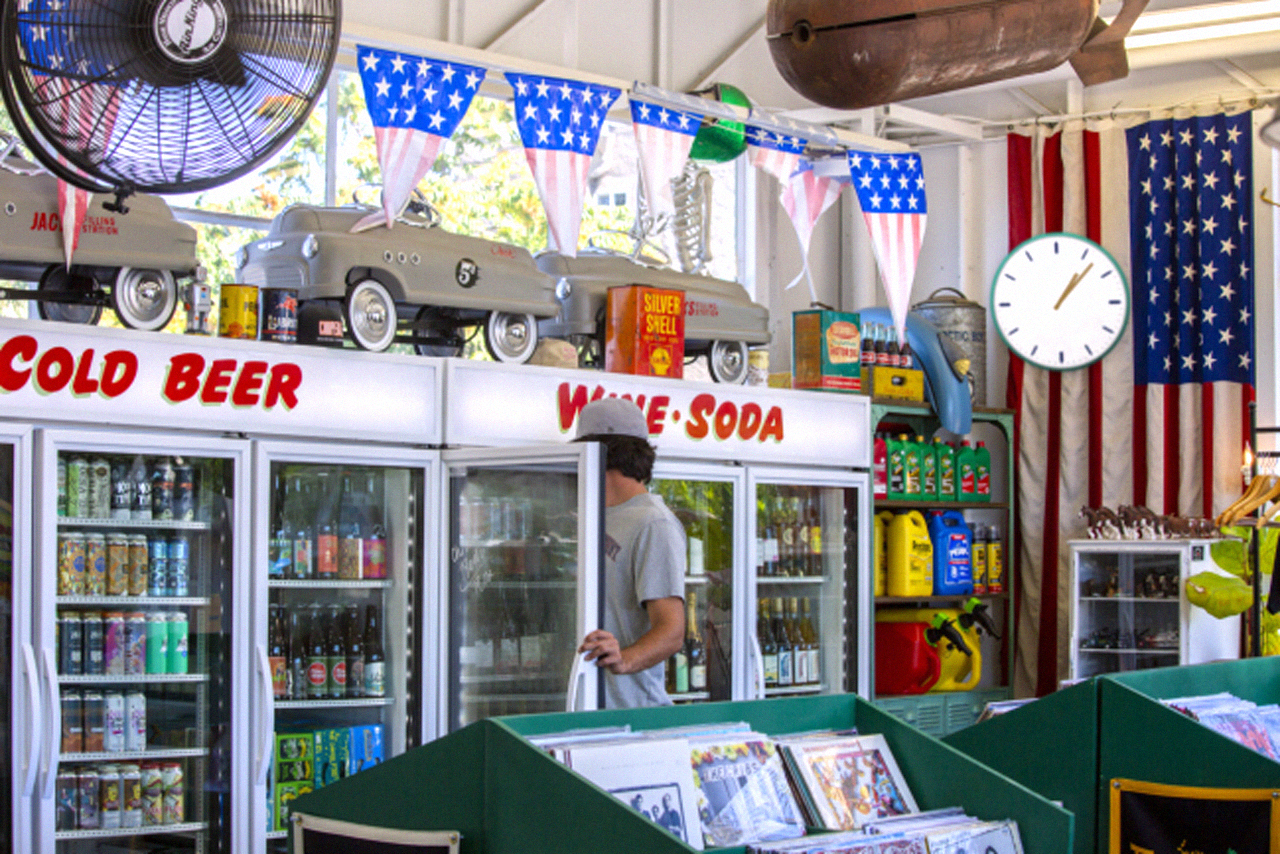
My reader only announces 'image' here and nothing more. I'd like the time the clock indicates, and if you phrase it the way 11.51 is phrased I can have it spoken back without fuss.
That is 1.07
